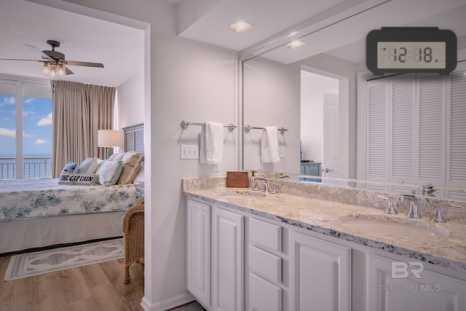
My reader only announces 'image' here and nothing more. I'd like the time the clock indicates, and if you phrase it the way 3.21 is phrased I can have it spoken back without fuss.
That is 12.18
